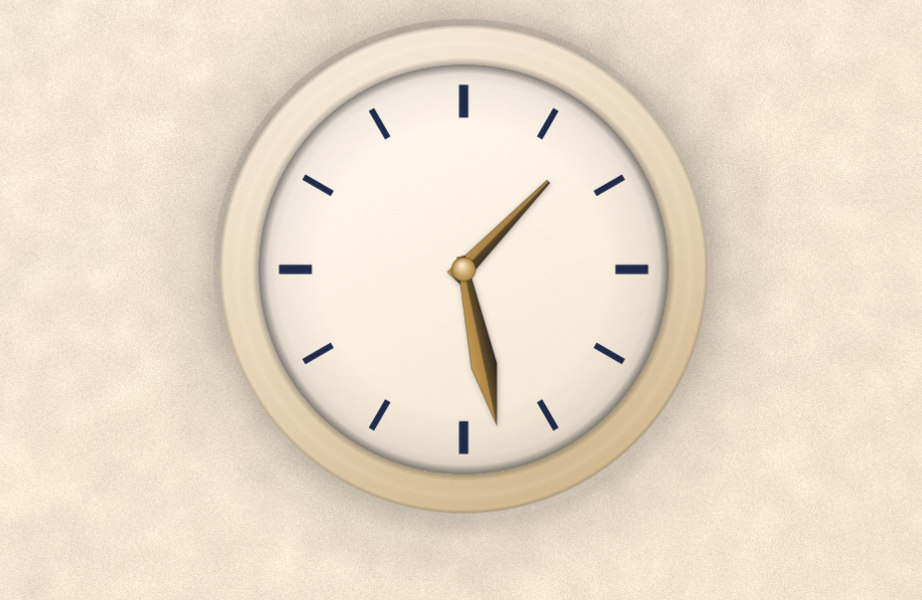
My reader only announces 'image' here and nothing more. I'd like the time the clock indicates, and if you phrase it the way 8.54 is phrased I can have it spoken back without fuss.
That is 1.28
